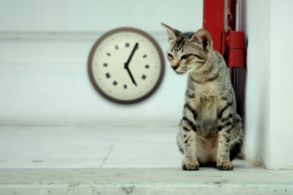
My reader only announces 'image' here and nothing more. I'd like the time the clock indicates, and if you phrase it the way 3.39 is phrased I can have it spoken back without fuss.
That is 5.04
